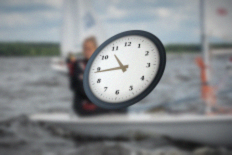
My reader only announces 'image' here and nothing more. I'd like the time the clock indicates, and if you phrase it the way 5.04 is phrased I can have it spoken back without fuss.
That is 10.44
